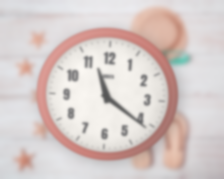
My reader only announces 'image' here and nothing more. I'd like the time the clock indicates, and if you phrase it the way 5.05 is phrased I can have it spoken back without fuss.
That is 11.21
